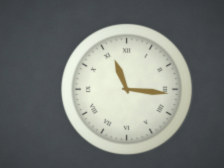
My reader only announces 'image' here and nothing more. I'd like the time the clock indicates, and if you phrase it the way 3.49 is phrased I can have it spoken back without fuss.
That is 11.16
